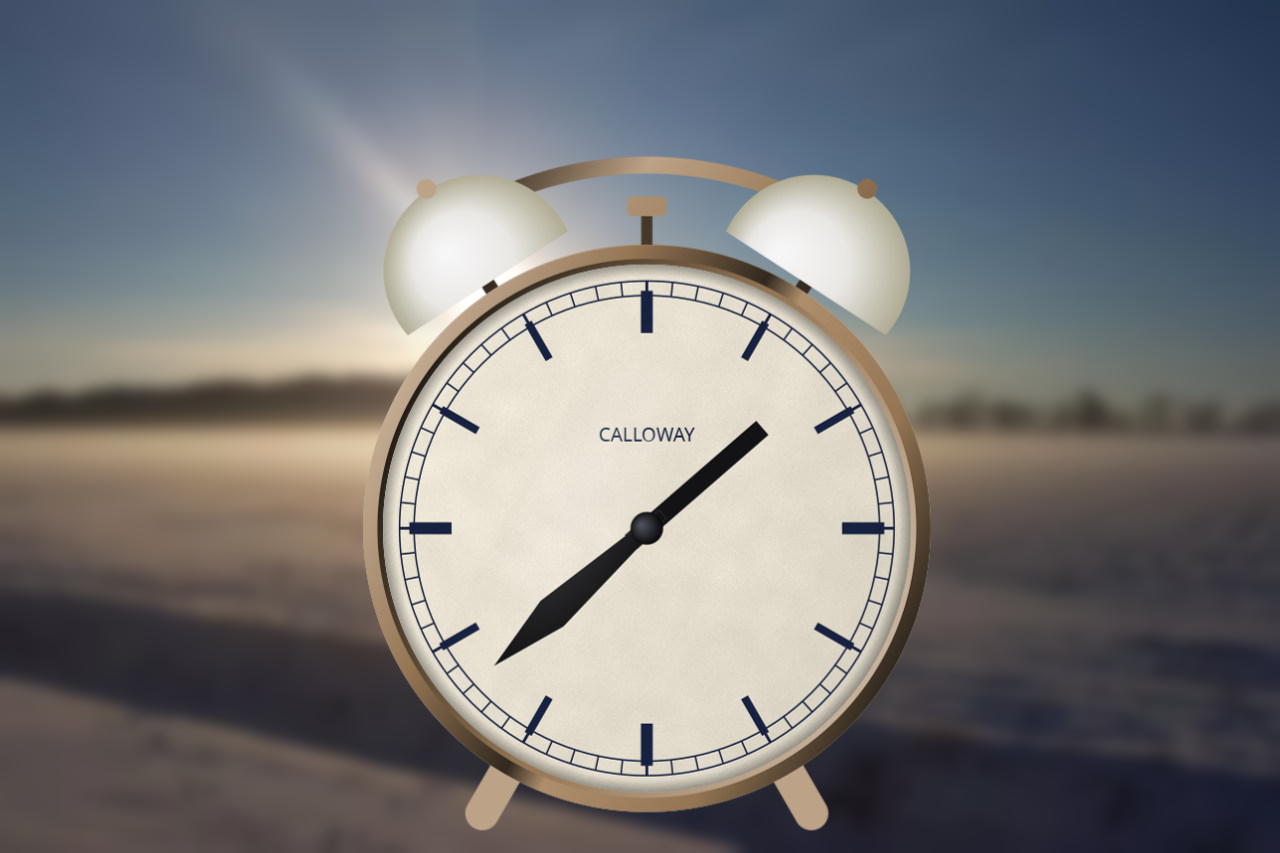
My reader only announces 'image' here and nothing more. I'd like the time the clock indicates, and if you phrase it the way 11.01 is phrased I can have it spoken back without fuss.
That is 1.38
